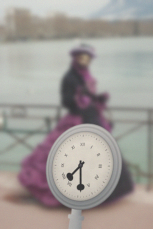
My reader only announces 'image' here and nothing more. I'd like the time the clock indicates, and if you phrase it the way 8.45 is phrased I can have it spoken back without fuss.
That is 7.29
